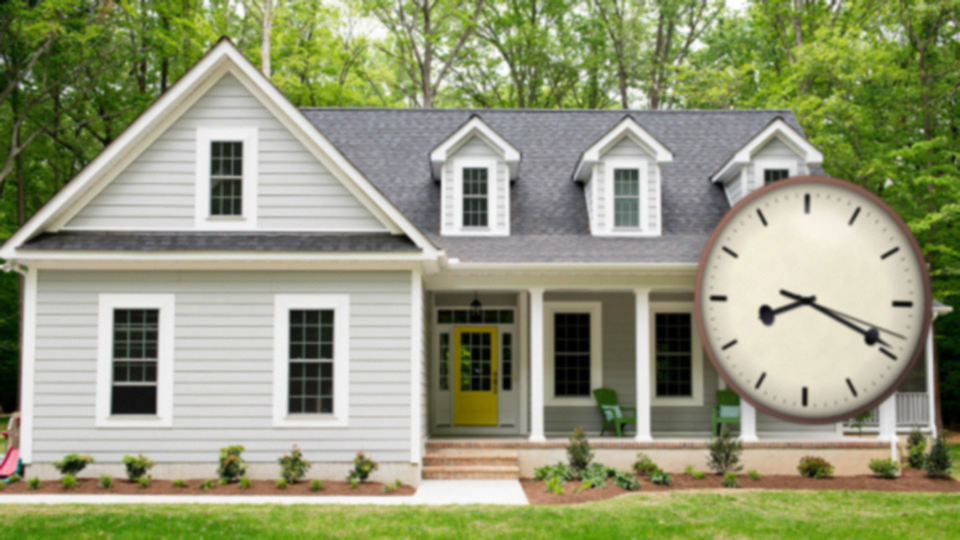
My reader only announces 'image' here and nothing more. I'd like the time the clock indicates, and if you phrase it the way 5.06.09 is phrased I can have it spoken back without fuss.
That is 8.19.18
